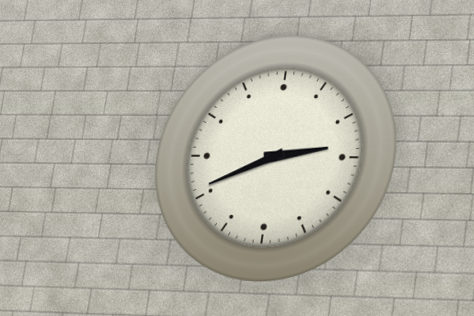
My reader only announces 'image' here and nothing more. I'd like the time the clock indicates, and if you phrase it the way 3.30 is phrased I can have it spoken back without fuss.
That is 2.41
